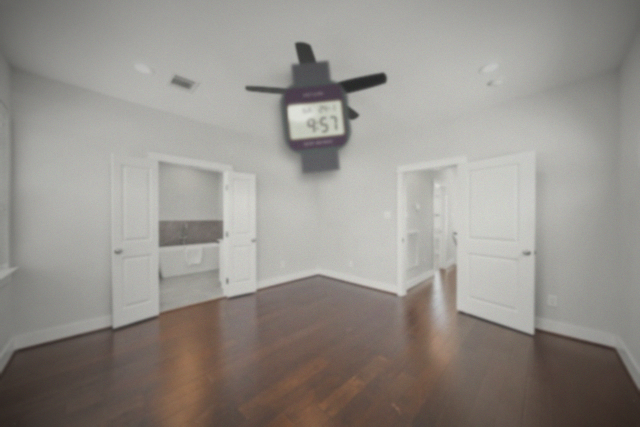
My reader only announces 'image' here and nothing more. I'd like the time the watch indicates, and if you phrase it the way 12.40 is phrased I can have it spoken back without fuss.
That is 9.57
